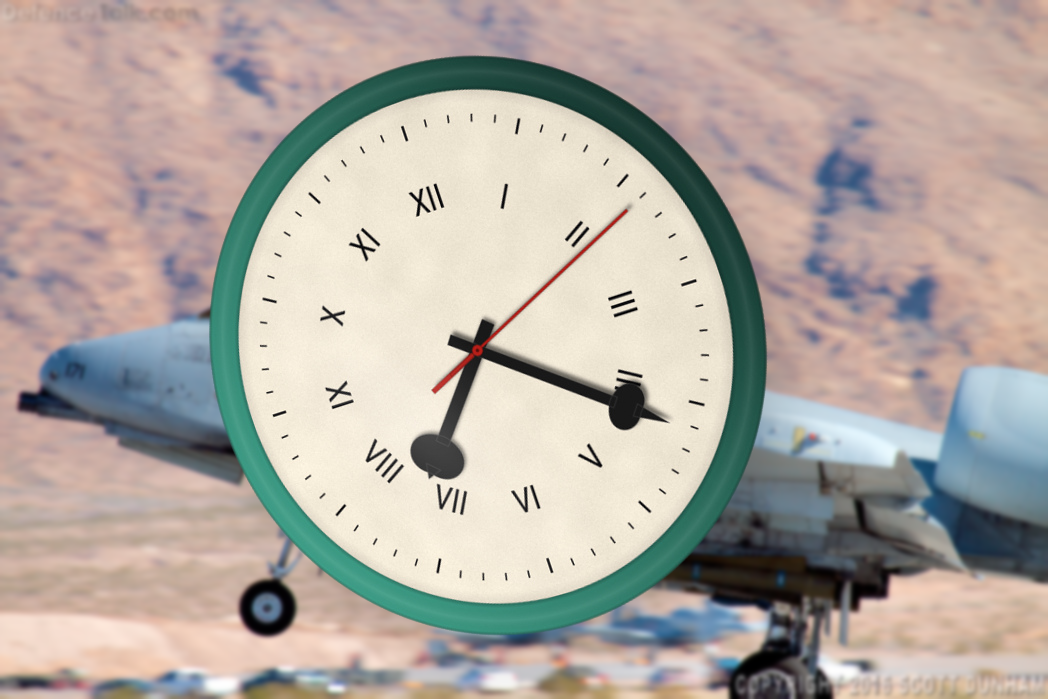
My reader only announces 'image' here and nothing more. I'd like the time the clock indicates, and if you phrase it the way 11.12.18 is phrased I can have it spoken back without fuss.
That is 7.21.11
